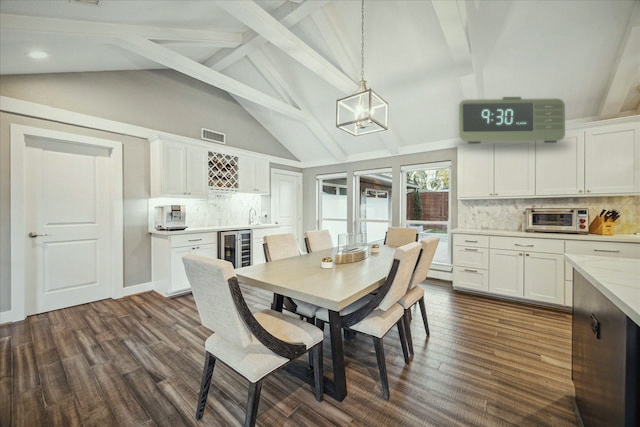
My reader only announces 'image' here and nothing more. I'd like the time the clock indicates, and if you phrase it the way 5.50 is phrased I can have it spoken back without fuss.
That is 9.30
